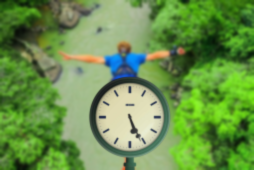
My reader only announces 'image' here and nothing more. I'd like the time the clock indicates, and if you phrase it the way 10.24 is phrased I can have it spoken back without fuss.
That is 5.26
